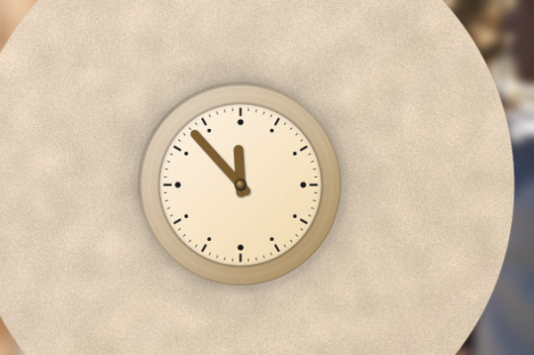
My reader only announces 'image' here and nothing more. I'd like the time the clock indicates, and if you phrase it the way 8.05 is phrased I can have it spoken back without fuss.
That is 11.53
